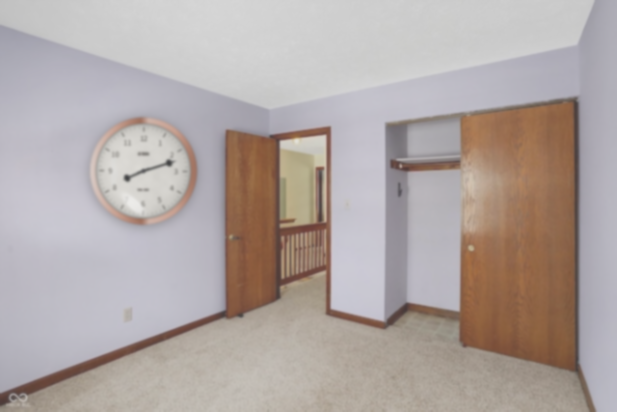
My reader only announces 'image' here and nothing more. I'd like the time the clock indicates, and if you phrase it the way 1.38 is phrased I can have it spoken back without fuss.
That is 8.12
